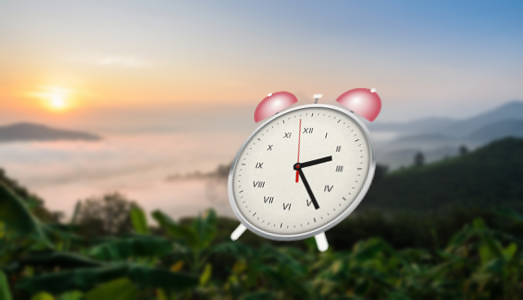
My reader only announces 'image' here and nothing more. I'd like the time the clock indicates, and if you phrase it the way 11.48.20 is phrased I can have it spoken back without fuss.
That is 2.23.58
